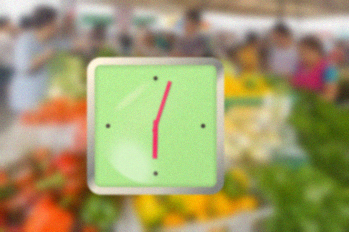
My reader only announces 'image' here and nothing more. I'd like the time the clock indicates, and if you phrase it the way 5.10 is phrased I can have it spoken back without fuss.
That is 6.03
